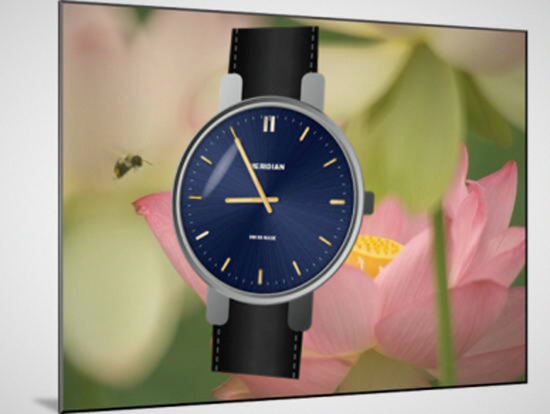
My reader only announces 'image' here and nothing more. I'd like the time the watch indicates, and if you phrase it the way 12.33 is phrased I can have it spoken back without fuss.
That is 8.55
